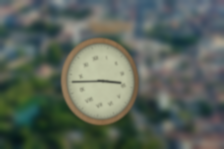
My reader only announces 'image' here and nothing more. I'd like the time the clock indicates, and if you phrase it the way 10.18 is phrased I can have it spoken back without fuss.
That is 3.48
